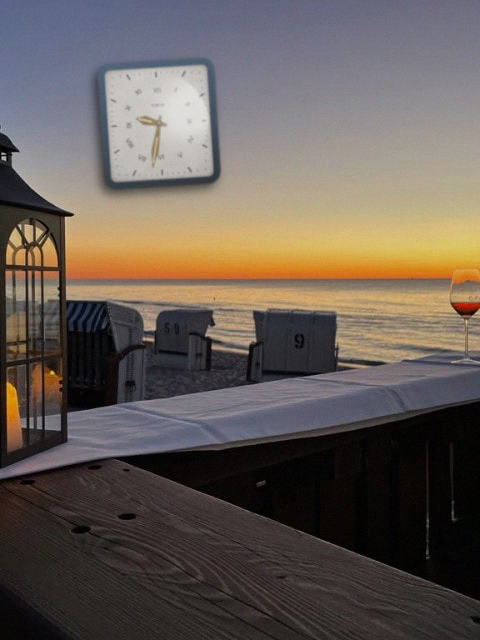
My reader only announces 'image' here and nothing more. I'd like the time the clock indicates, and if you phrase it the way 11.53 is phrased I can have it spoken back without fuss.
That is 9.32
